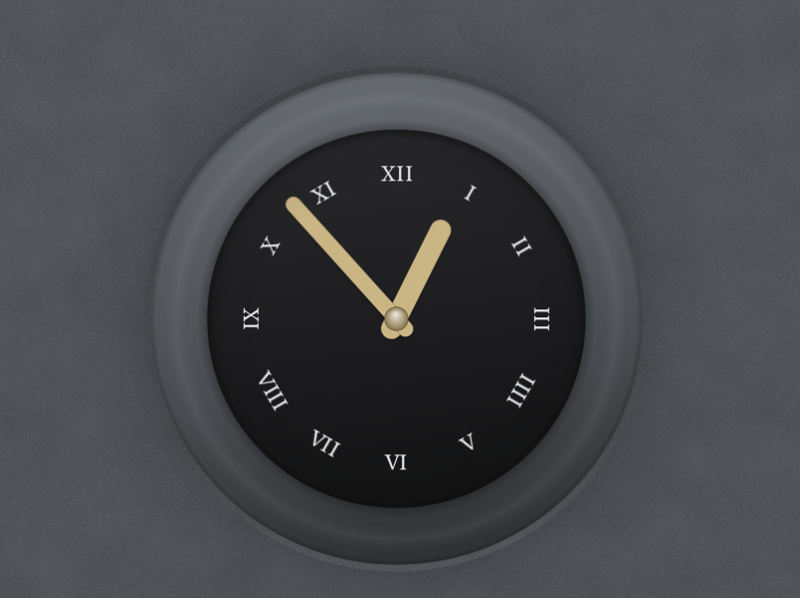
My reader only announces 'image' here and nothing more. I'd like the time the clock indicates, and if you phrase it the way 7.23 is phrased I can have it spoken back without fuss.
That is 12.53
